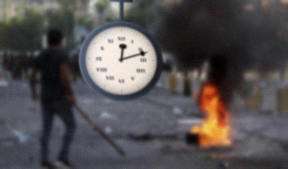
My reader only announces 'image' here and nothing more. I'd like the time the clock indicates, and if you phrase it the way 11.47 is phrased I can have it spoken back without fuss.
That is 12.12
